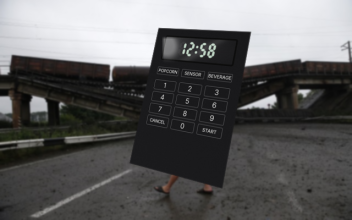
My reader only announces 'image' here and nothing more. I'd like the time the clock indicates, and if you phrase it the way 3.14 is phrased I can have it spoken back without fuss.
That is 12.58
